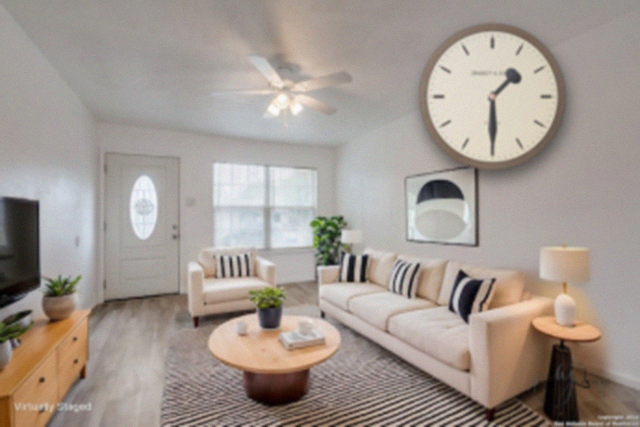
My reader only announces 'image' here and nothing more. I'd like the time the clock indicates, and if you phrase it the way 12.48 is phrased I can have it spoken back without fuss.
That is 1.30
